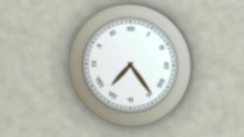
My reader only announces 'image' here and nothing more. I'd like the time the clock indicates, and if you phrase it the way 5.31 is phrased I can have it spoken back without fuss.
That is 7.24
